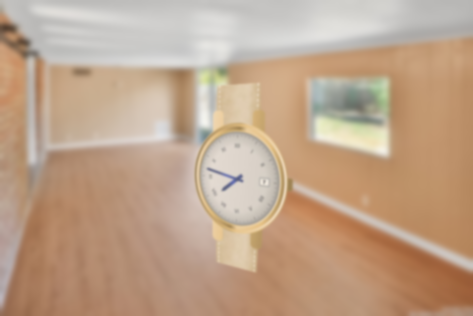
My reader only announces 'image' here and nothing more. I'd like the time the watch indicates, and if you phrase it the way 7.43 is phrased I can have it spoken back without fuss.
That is 7.47
